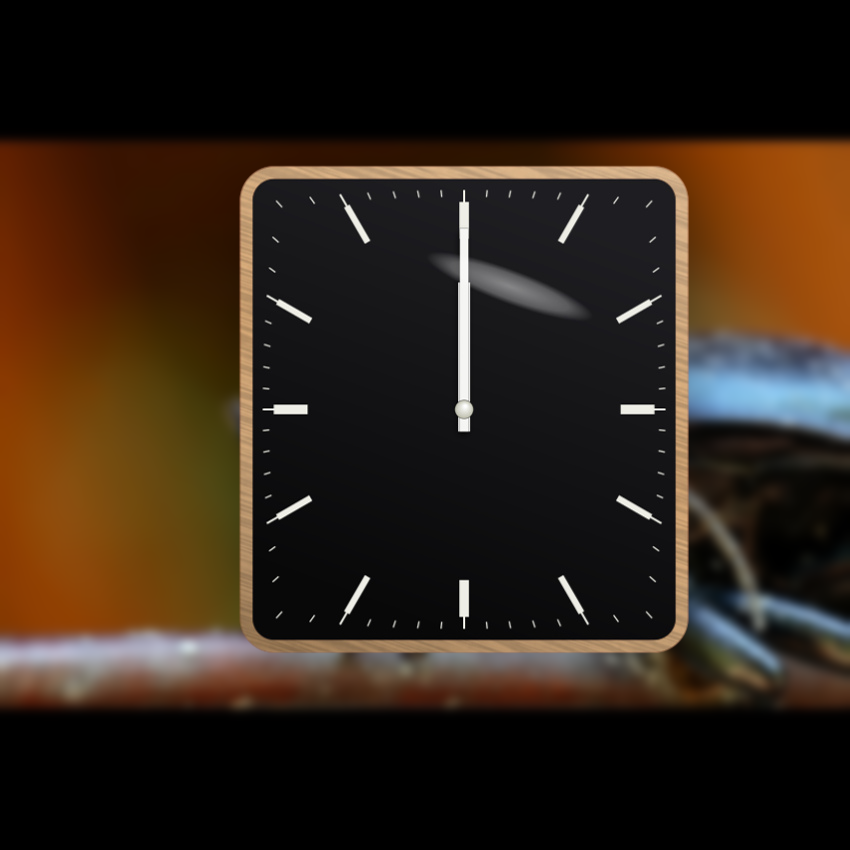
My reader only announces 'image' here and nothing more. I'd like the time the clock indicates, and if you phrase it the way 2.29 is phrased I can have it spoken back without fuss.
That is 12.00
